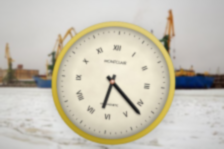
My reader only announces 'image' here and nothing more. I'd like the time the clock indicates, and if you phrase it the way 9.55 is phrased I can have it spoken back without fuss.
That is 6.22
